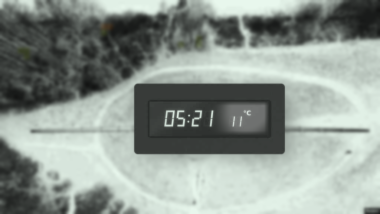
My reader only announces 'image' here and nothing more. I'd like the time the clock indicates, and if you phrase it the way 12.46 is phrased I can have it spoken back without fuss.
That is 5.21
